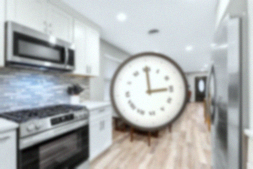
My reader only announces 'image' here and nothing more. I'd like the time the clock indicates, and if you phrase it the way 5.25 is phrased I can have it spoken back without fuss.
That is 3.00
